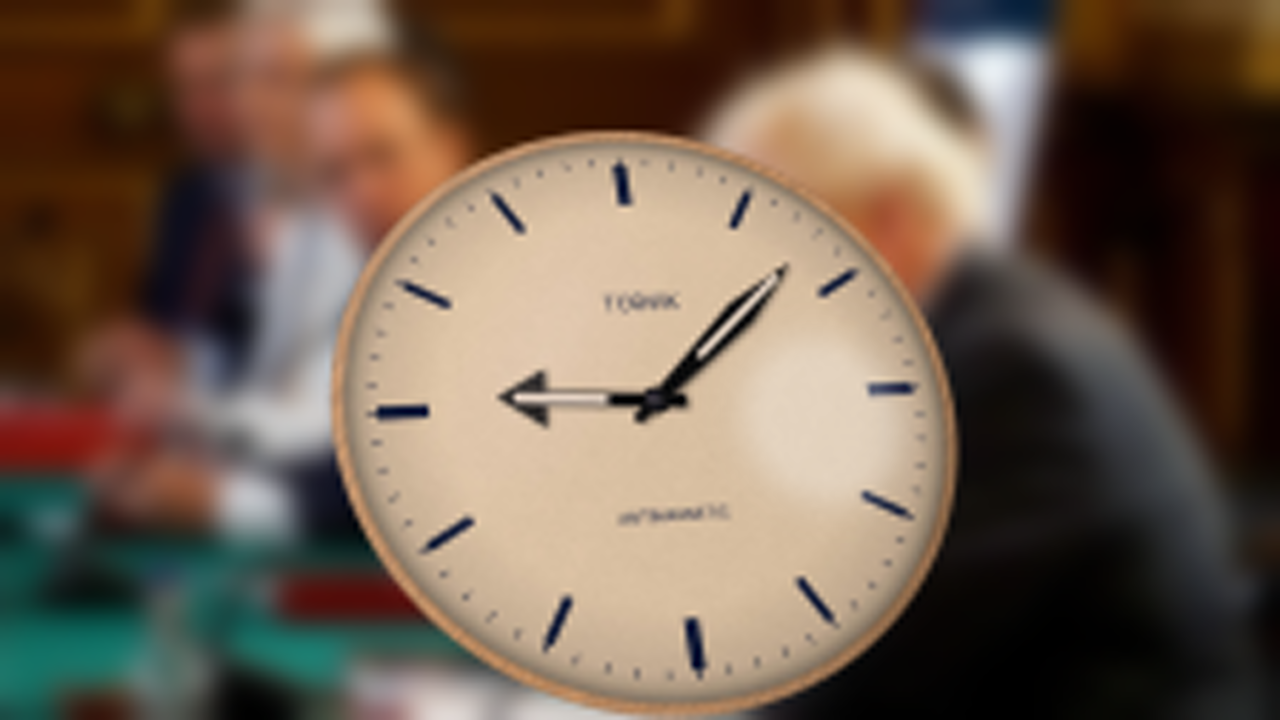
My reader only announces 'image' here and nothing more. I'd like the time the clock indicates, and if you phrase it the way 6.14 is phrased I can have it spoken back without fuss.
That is 9.08
